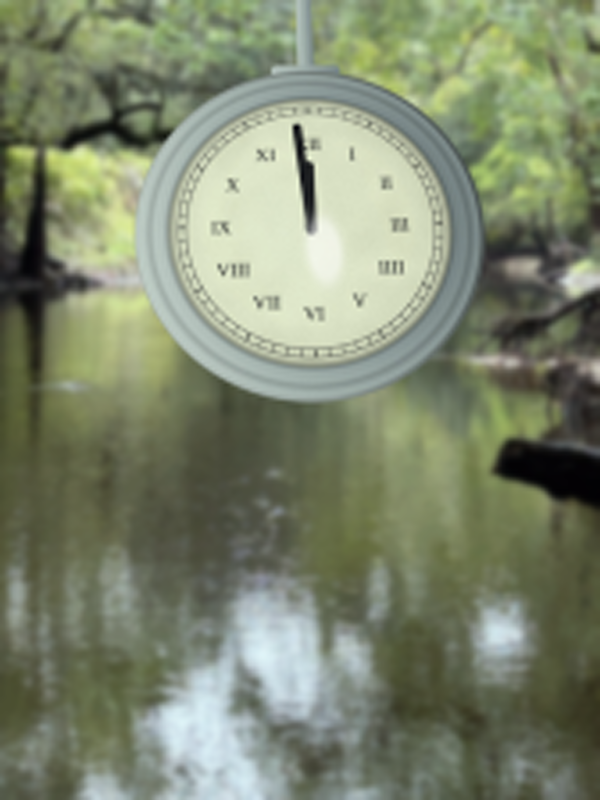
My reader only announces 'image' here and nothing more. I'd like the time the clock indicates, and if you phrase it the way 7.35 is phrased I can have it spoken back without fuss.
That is 11.59
